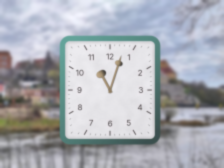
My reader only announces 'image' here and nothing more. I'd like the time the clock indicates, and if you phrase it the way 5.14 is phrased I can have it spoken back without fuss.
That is 11.03
